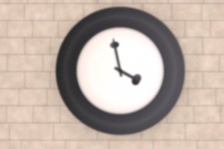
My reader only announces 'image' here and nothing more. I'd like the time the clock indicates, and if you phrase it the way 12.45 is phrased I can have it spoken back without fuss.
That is 3.58
